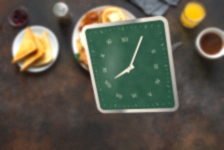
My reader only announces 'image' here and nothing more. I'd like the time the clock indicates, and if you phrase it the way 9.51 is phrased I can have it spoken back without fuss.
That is 8.05
